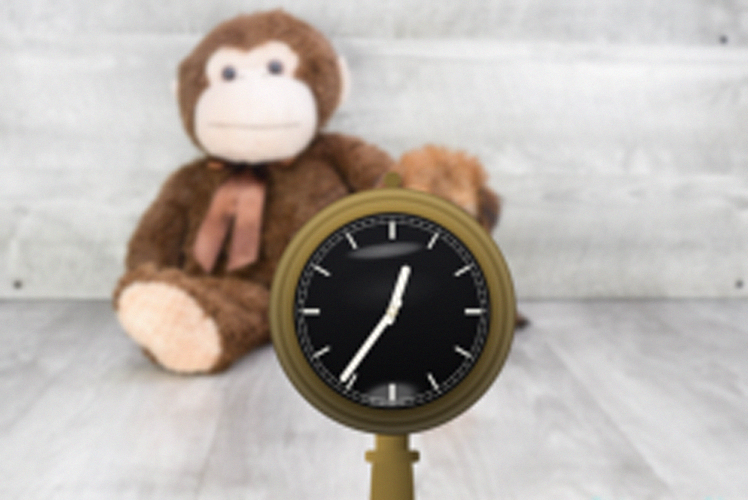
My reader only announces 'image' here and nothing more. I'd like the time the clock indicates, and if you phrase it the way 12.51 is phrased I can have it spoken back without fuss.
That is 12.36
